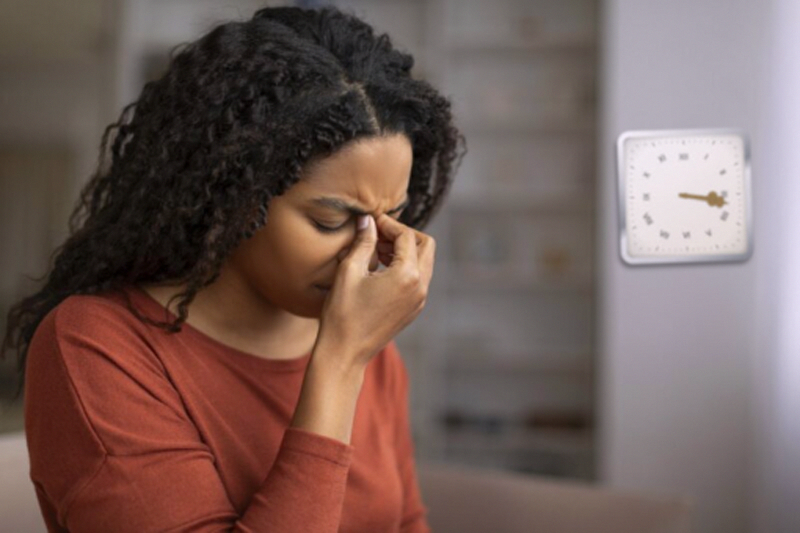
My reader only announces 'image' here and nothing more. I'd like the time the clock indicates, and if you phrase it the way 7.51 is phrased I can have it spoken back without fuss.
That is 3.17
